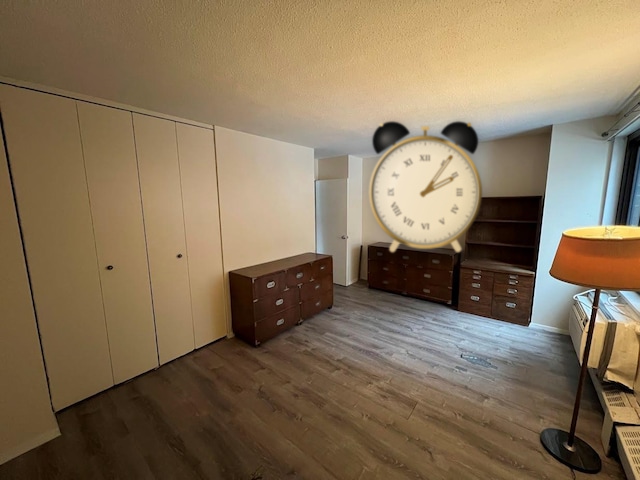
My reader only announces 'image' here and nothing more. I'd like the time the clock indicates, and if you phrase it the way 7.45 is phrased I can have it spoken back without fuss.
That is 2.06
